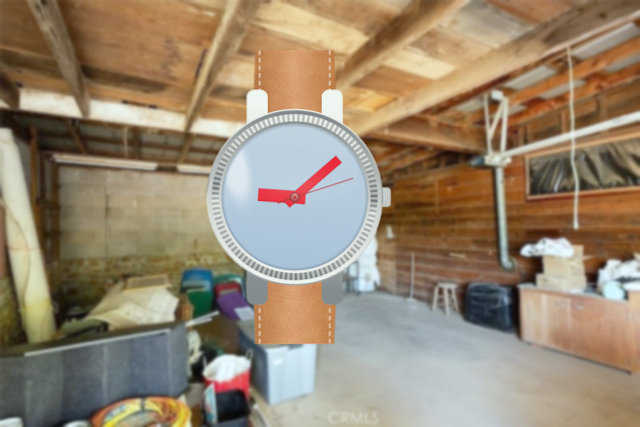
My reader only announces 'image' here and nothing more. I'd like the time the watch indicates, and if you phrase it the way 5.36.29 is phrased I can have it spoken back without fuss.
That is 9.08.12
